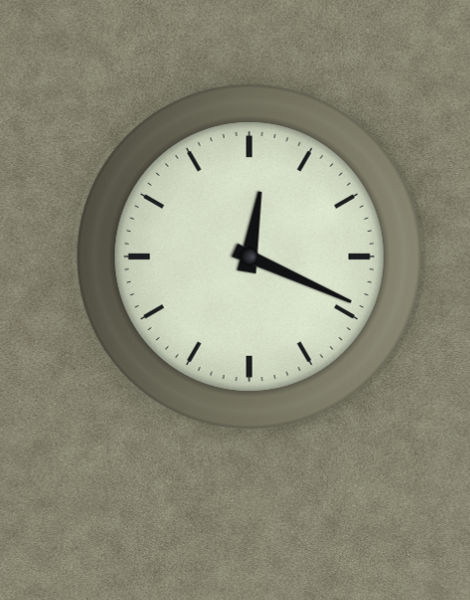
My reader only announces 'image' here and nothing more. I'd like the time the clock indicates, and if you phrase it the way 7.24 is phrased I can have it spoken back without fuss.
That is 12.19
